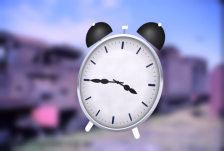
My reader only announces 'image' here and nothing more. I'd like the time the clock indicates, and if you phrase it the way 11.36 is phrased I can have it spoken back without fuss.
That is 3.45
